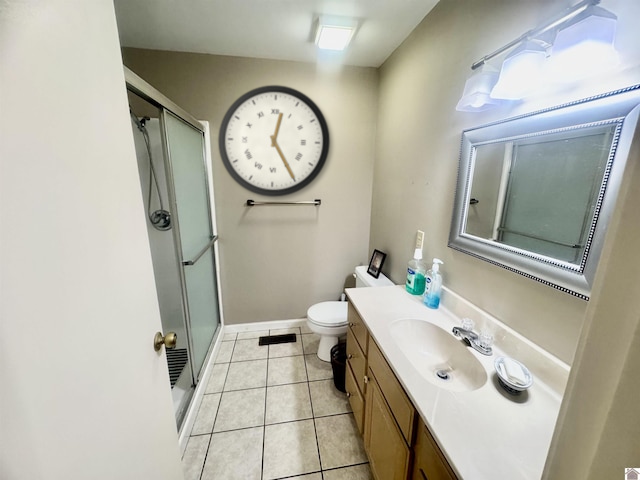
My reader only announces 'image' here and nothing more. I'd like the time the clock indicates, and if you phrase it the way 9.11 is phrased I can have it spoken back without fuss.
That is 12.25
